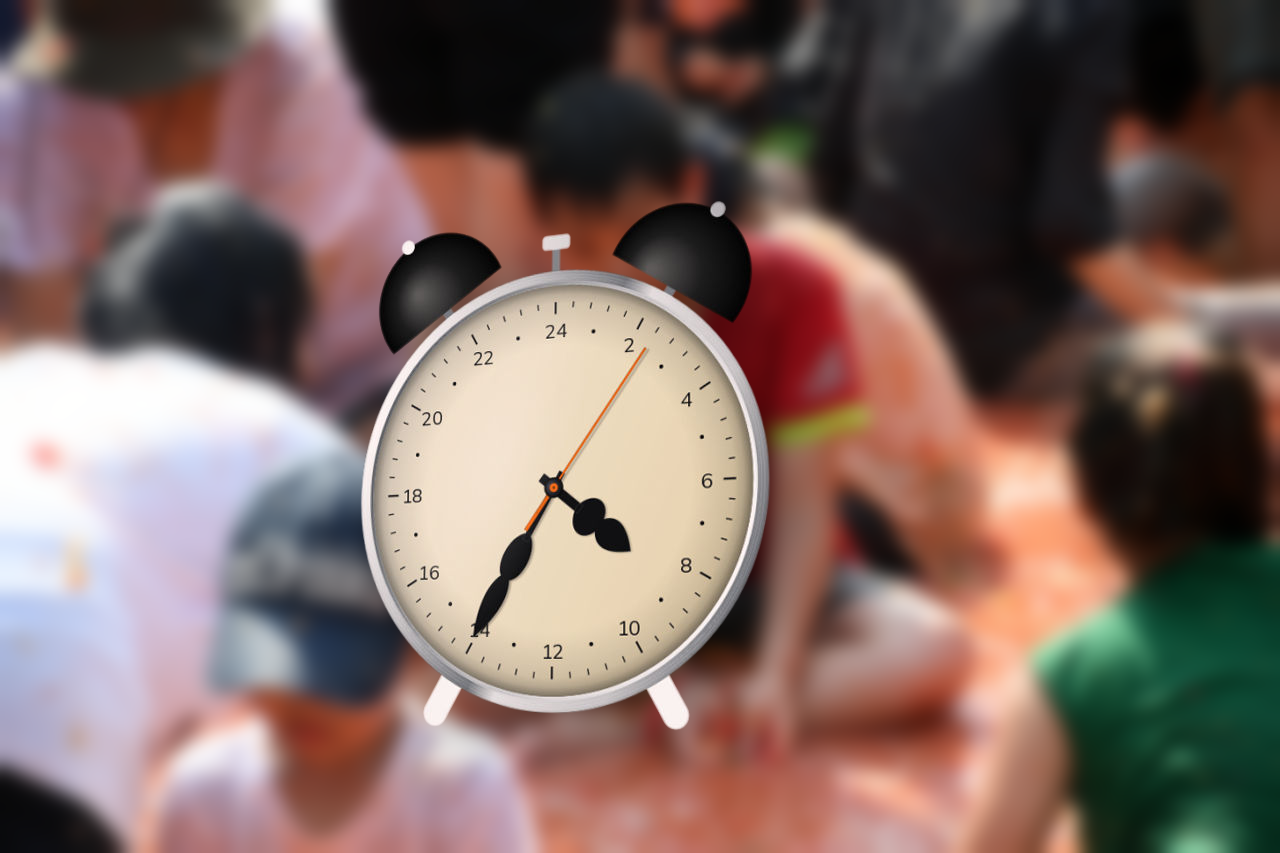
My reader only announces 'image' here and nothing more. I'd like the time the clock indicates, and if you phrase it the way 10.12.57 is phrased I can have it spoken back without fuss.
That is 8.35.06
